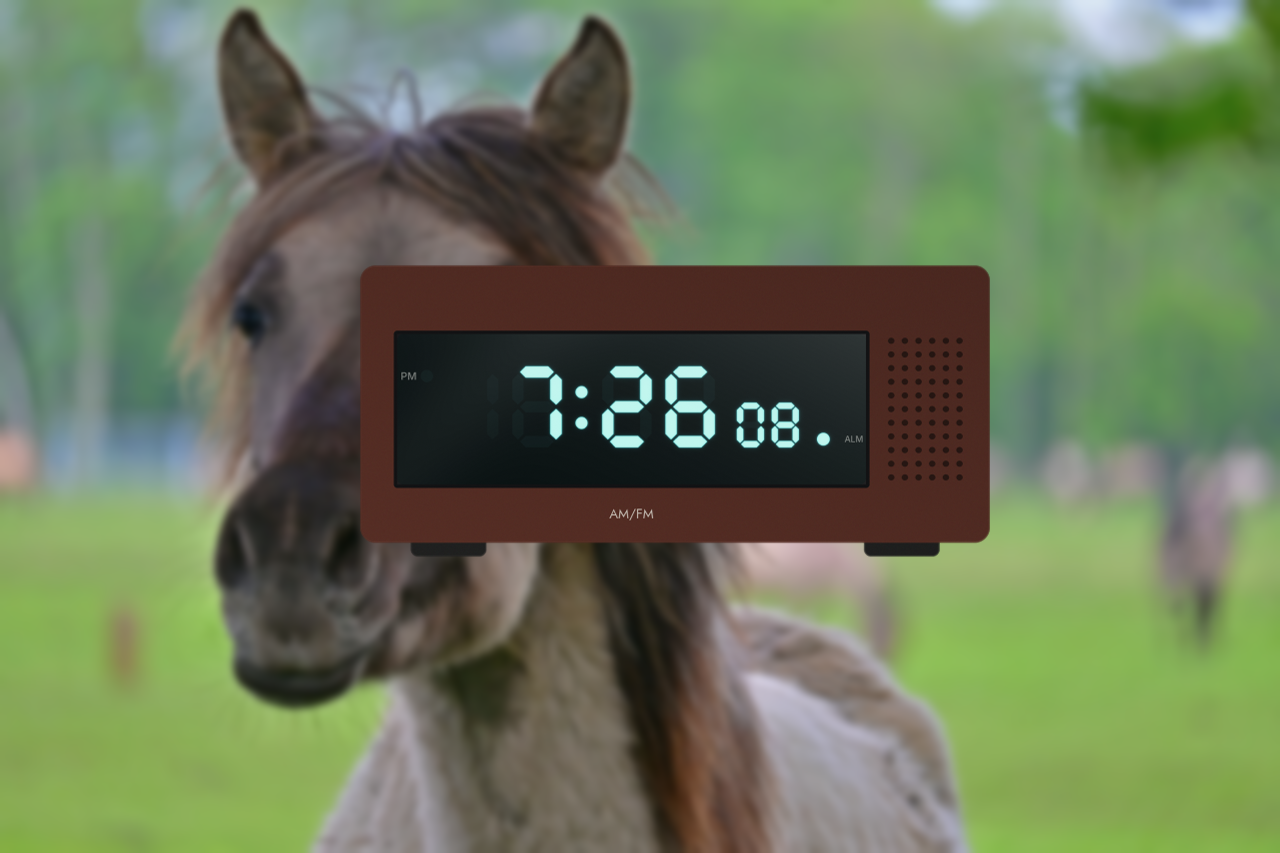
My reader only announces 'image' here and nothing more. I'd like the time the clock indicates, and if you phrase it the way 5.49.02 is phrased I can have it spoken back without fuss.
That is 7.26.08
